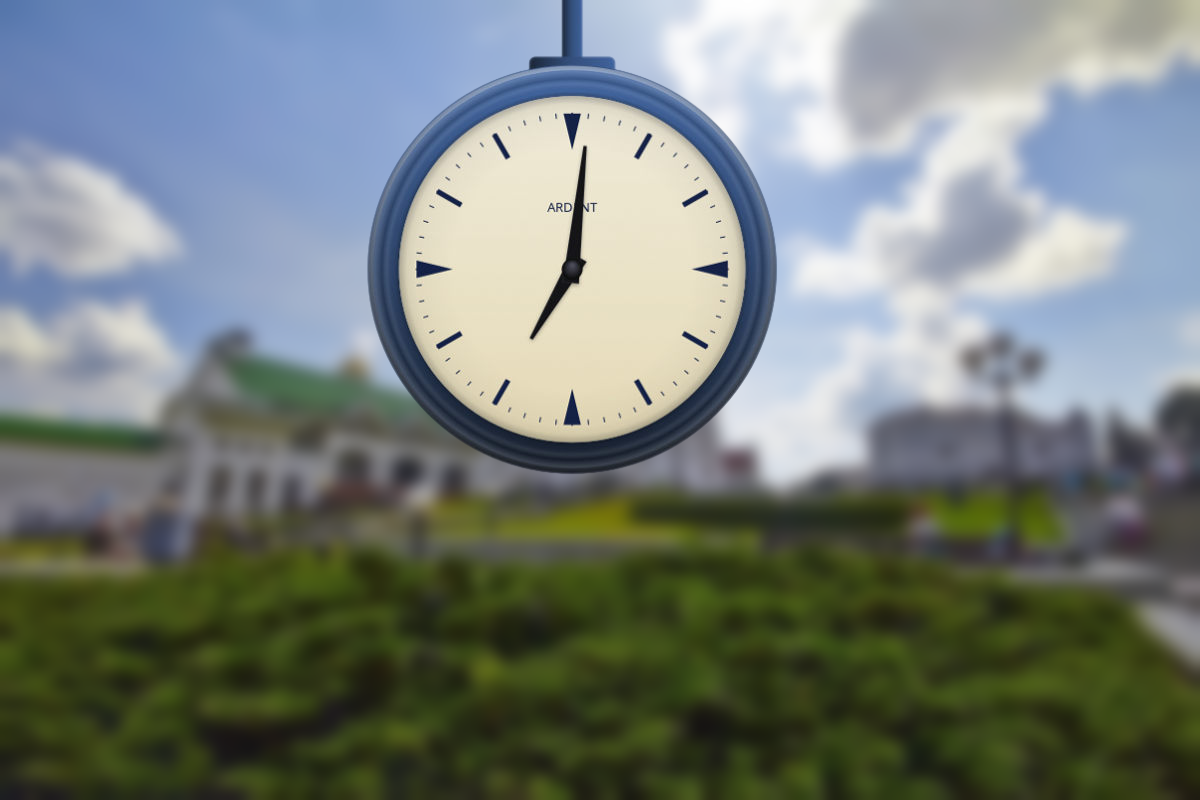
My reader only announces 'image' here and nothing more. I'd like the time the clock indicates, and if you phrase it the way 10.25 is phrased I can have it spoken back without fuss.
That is 7.01
